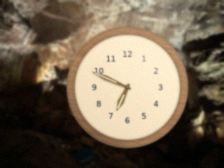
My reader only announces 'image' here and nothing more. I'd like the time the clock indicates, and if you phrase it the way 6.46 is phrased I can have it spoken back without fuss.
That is 6.49
